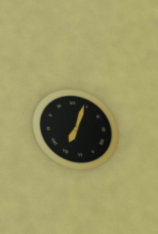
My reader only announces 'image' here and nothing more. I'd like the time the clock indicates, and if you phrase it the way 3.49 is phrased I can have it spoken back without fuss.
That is 7.04
